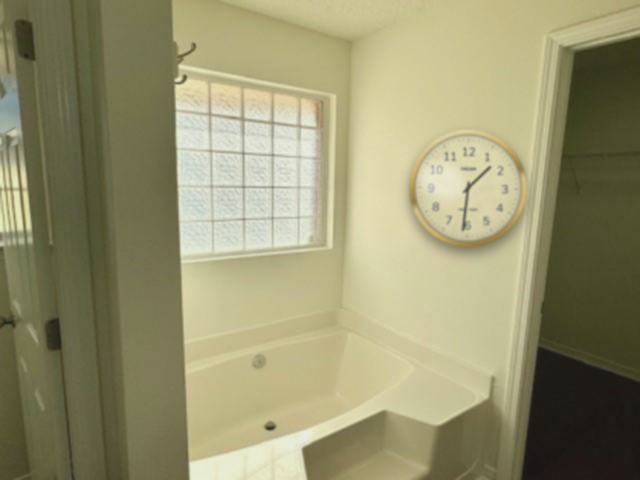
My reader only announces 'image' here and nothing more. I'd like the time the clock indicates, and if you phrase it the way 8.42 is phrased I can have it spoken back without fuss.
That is 1.31
